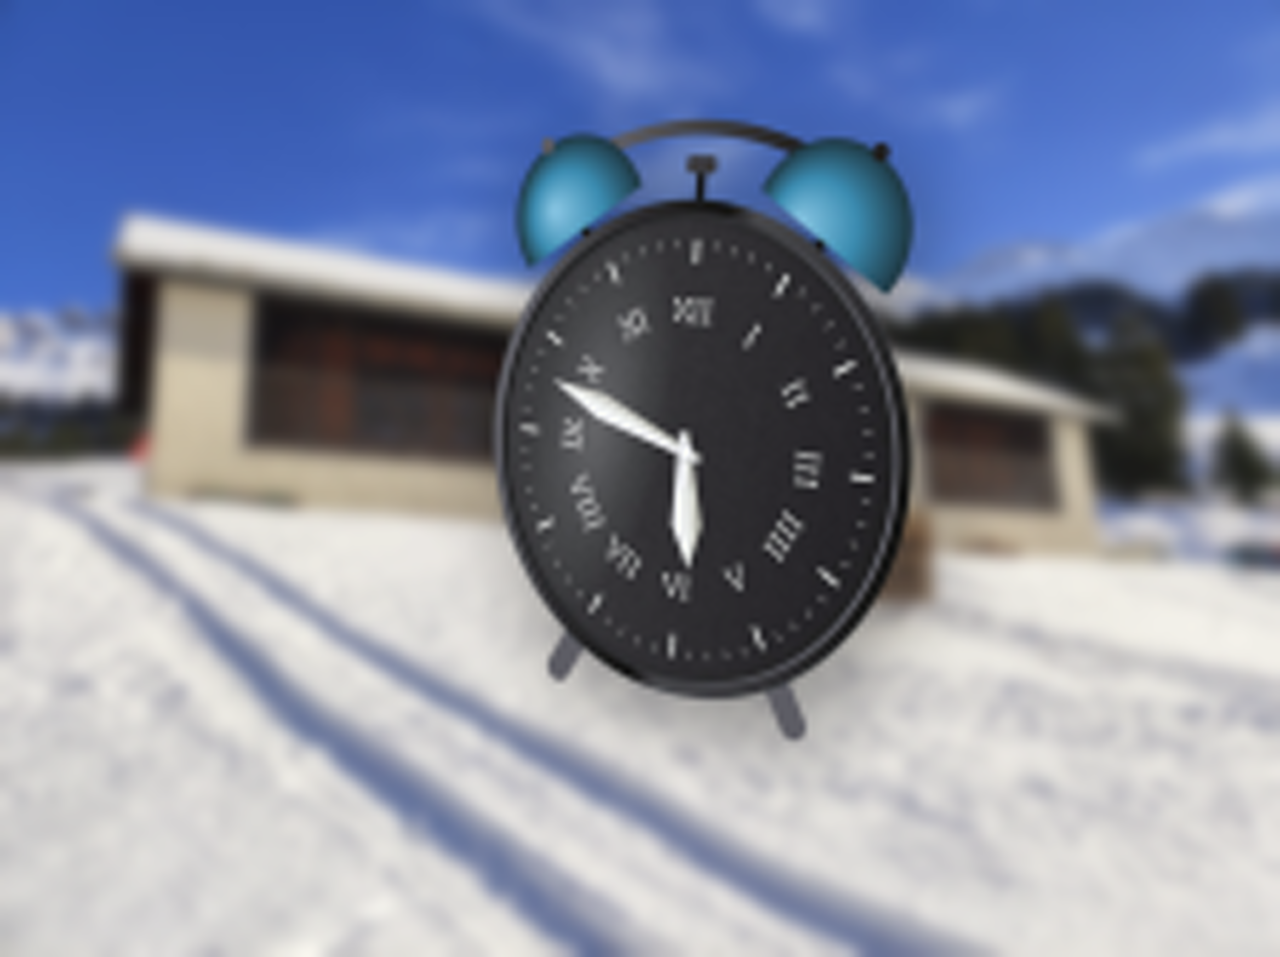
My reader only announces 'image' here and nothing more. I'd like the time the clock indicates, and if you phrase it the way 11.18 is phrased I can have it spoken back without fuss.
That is 5.48
